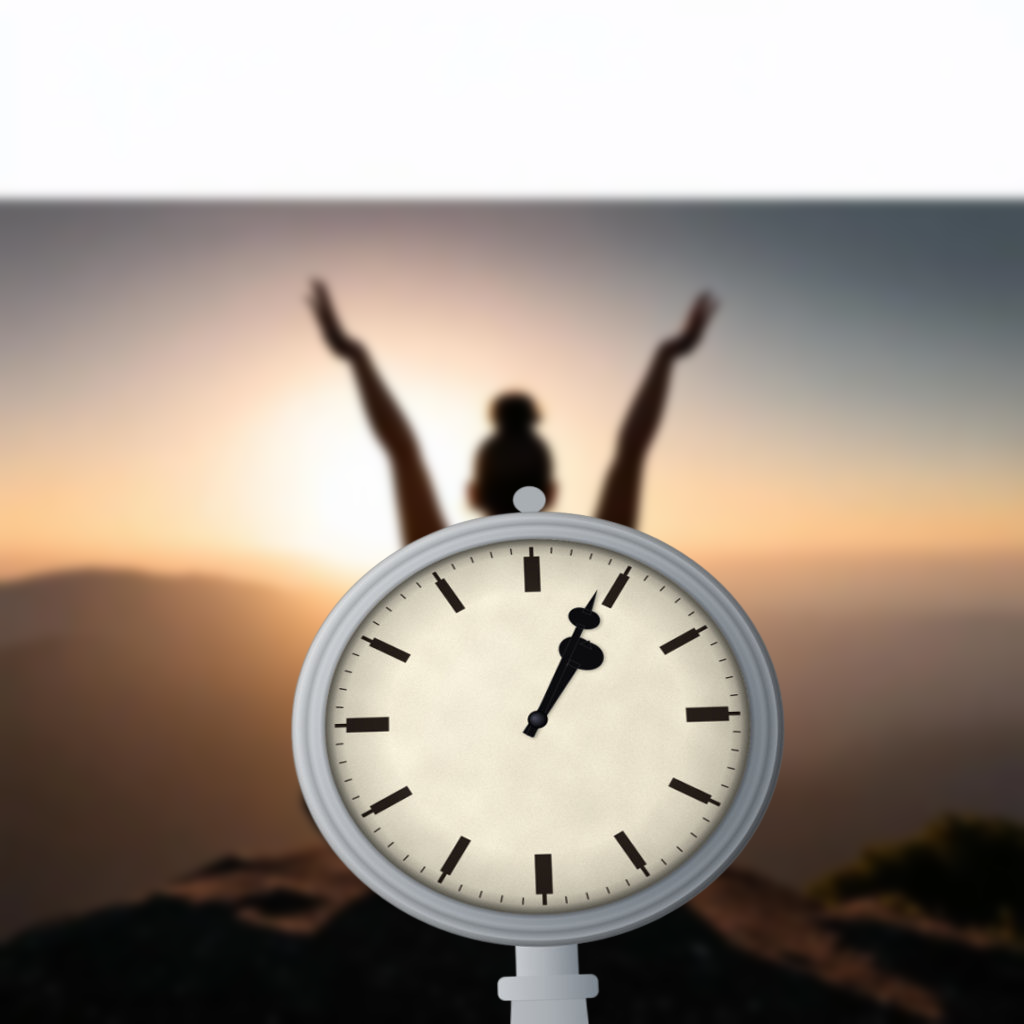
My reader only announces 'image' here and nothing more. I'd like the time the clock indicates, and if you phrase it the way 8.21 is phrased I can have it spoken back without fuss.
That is 1.04
